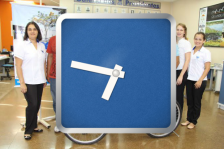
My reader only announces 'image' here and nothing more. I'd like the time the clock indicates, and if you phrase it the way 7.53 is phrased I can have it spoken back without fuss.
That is 6.47
